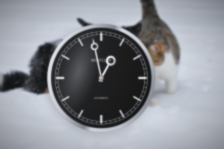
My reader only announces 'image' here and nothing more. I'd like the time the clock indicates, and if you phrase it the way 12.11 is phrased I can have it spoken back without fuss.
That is 12.58
